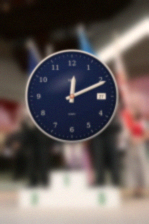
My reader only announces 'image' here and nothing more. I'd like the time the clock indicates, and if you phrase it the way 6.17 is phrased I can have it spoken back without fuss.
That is 12.11
